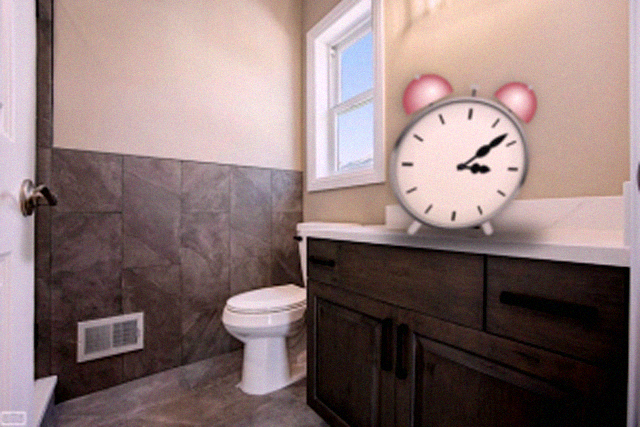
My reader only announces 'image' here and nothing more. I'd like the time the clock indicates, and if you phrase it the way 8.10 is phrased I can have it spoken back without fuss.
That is 3.08
